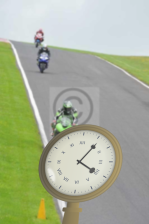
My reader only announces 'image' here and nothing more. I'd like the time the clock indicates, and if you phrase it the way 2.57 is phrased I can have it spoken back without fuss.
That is 4.06
